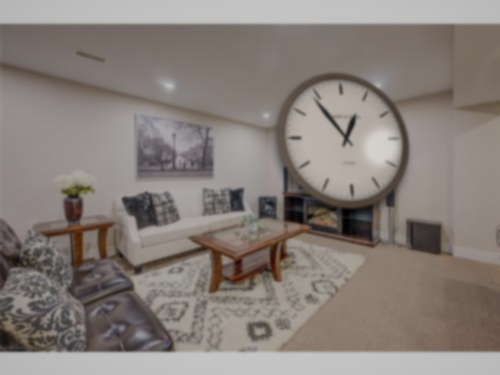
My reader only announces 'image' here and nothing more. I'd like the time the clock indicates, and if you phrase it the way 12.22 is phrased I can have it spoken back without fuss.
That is 12.54
